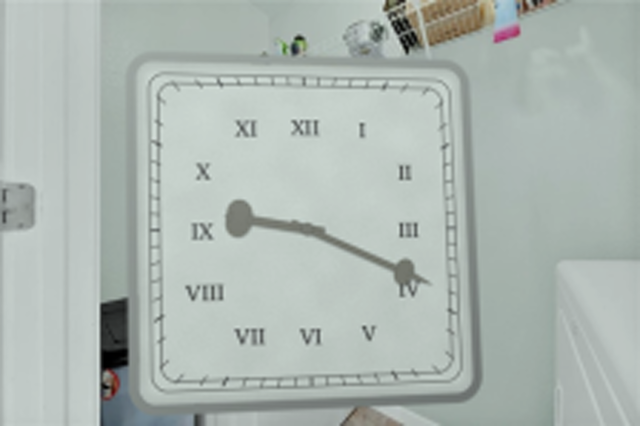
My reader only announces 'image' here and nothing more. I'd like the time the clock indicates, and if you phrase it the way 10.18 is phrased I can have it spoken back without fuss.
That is 9.19
